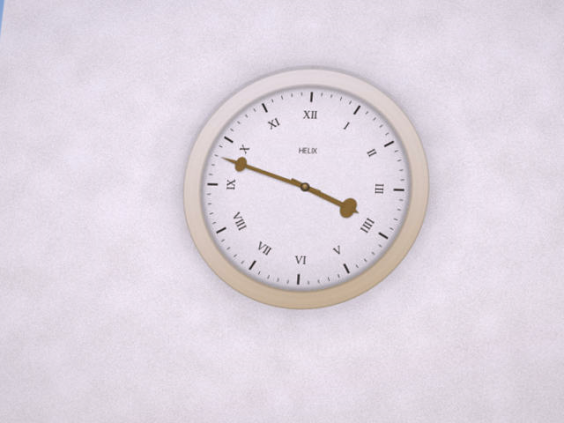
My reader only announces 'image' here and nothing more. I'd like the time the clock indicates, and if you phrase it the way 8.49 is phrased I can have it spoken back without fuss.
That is 3.48
